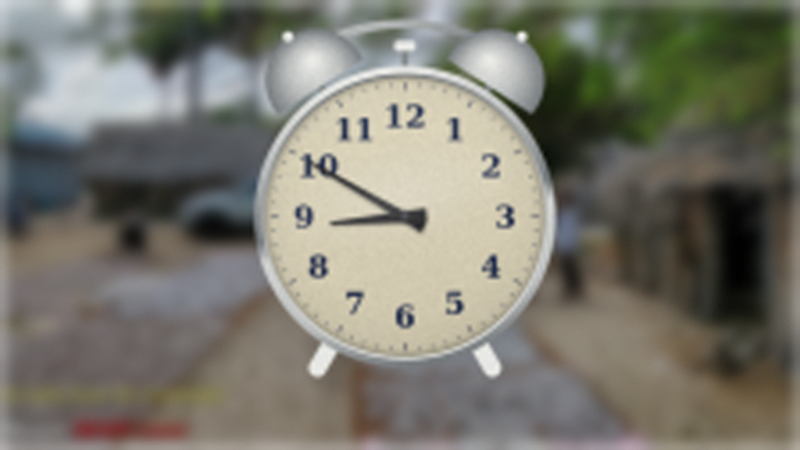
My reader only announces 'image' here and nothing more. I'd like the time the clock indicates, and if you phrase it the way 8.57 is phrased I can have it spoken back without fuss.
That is 8.50
